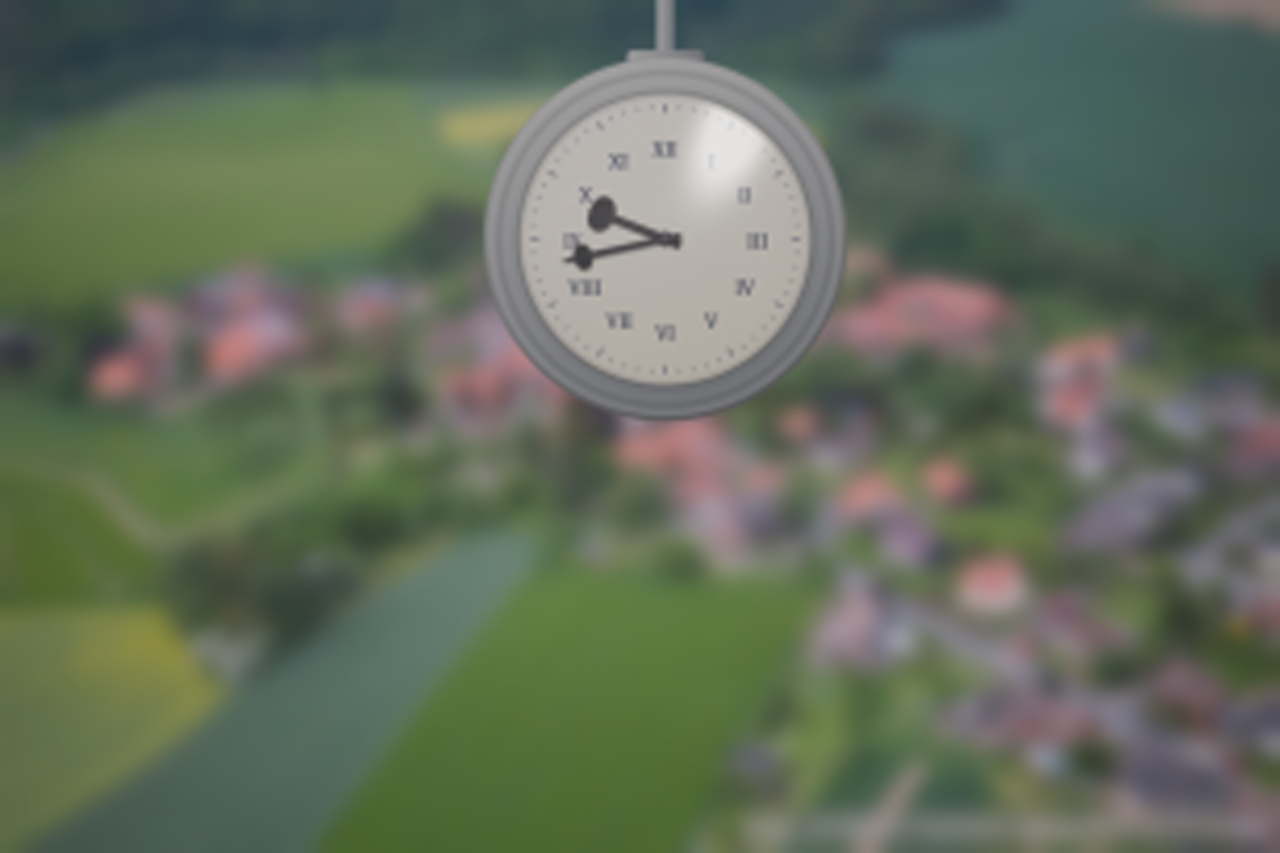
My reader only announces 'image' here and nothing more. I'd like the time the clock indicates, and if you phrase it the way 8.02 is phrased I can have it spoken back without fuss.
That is 9.43
